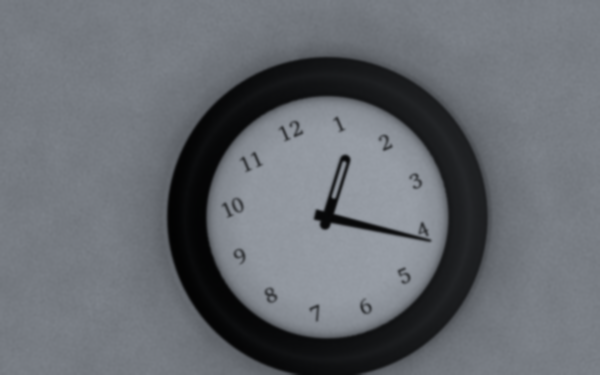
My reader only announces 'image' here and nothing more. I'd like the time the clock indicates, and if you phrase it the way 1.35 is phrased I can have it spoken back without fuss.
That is 1.21
